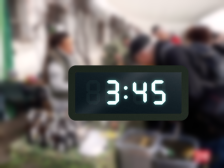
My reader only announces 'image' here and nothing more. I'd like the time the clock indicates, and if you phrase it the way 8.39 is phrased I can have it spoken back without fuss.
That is 3.45
